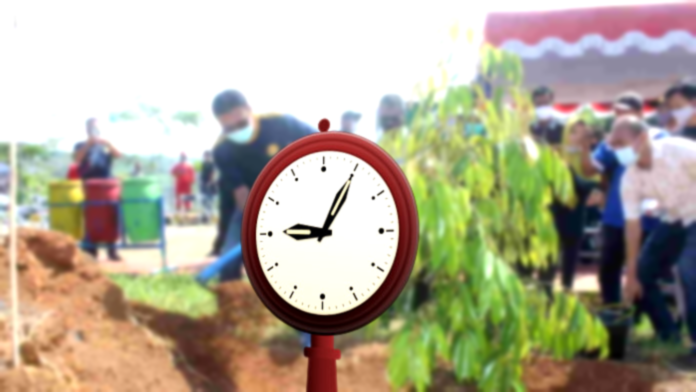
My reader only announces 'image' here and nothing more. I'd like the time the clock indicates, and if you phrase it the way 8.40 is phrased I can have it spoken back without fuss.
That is 9.05
